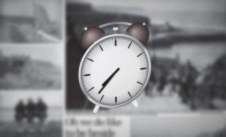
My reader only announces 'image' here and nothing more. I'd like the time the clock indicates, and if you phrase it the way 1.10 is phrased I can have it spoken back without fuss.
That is 7.37
